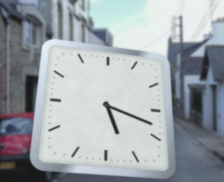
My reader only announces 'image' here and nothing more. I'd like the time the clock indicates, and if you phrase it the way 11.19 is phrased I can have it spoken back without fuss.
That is 5.18
